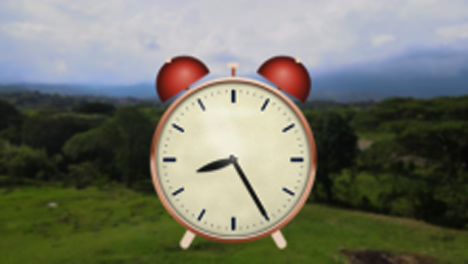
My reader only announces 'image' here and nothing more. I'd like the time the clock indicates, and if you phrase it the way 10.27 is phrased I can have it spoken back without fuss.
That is 8.25
